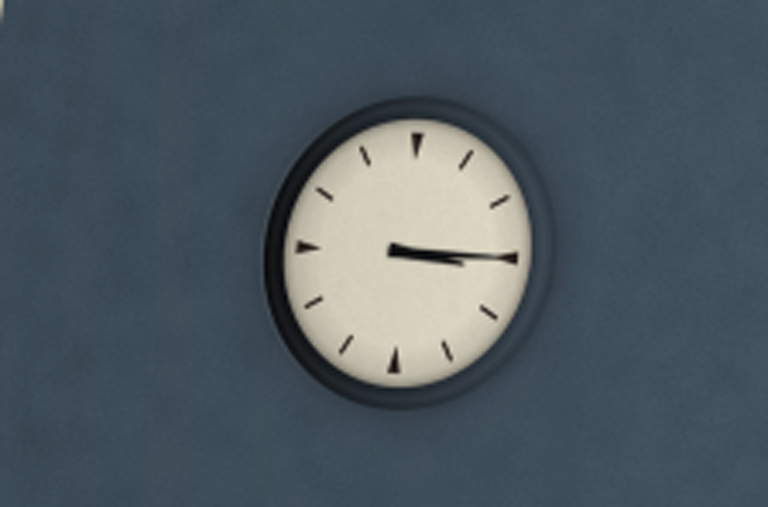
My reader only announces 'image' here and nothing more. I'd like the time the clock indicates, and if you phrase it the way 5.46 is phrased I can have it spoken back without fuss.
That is 3.15
